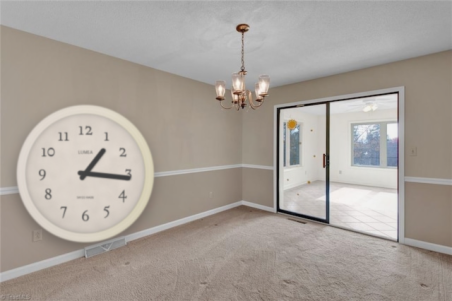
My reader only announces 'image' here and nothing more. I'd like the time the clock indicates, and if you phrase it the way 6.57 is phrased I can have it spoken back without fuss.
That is 1.16
